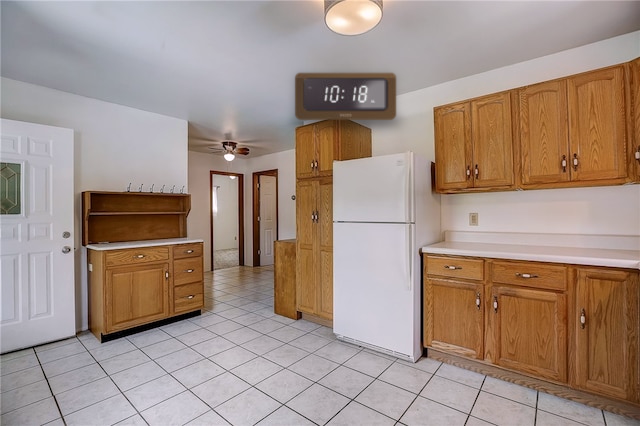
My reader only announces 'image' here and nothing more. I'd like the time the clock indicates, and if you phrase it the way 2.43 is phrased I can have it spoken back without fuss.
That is 10.18
